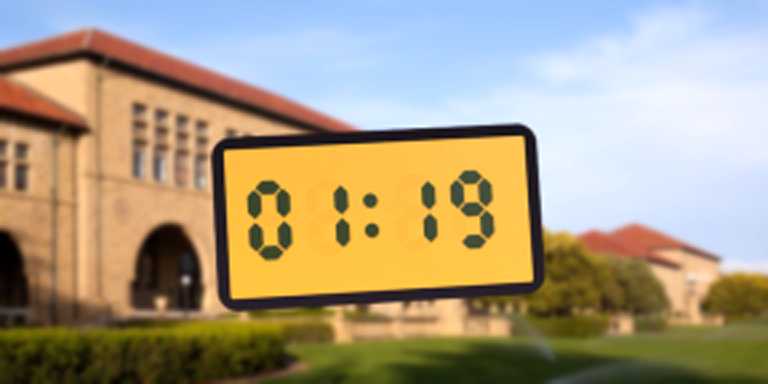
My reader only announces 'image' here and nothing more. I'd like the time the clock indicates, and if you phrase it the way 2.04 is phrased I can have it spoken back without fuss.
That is 1.19
